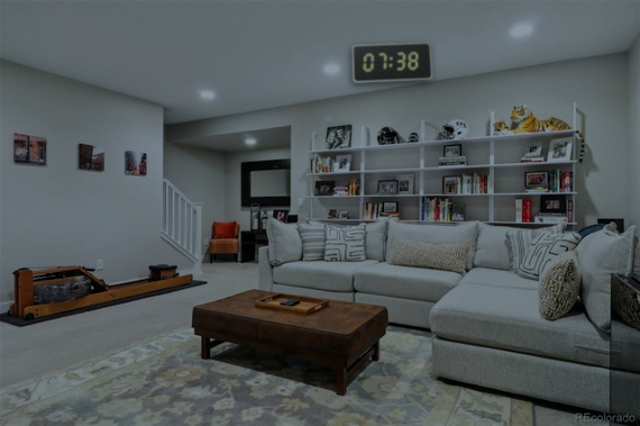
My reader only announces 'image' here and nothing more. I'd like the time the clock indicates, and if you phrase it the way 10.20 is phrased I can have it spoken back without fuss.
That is 7.38
